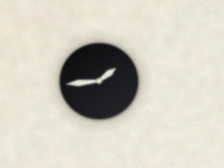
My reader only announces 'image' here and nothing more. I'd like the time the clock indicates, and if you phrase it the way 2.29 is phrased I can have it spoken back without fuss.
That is 1.44
